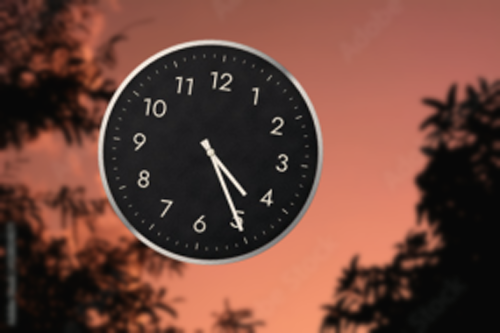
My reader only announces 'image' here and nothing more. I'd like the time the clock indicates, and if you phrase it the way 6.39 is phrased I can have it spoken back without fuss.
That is 4.25
